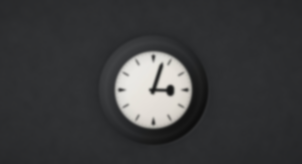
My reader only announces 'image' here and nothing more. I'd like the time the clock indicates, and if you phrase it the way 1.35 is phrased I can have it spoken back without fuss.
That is 3.03
